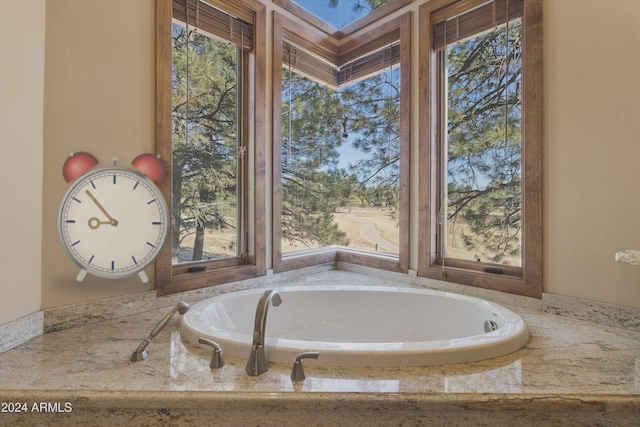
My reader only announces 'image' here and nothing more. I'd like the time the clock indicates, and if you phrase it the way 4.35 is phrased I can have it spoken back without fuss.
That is 8.53
